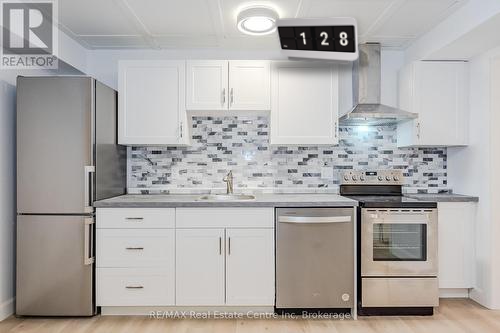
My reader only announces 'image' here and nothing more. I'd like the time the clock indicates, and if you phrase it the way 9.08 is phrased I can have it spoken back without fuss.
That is 1.28
